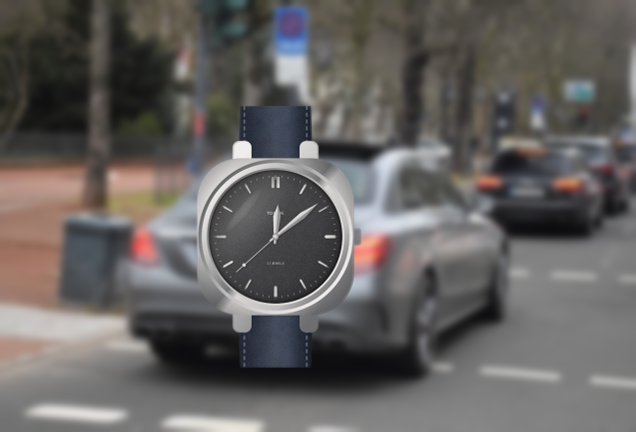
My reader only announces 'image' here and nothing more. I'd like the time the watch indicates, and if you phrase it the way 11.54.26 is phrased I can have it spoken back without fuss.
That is 12.08.38
